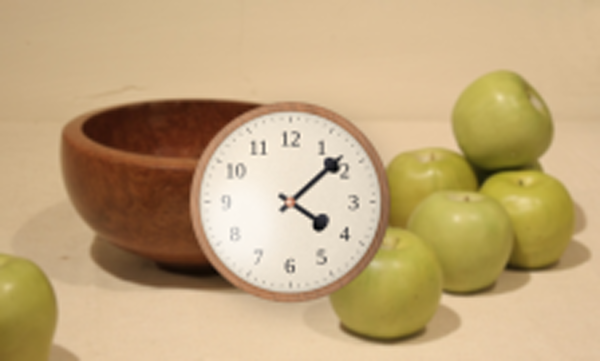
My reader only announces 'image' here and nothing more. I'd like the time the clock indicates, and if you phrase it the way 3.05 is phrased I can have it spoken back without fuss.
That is 4.08
